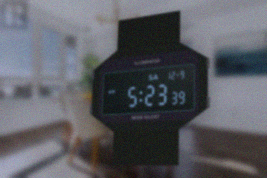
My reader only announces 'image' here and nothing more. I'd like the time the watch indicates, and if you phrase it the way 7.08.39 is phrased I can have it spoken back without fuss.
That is 5.23.39
